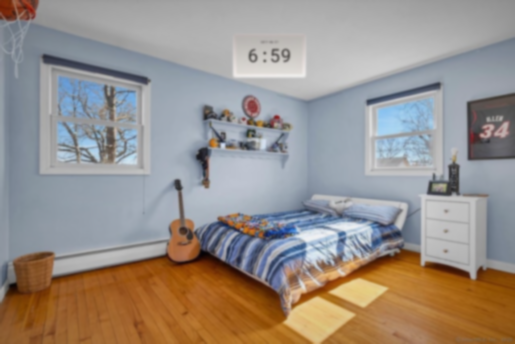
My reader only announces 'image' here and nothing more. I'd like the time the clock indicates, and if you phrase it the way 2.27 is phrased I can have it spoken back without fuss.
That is 6.59
